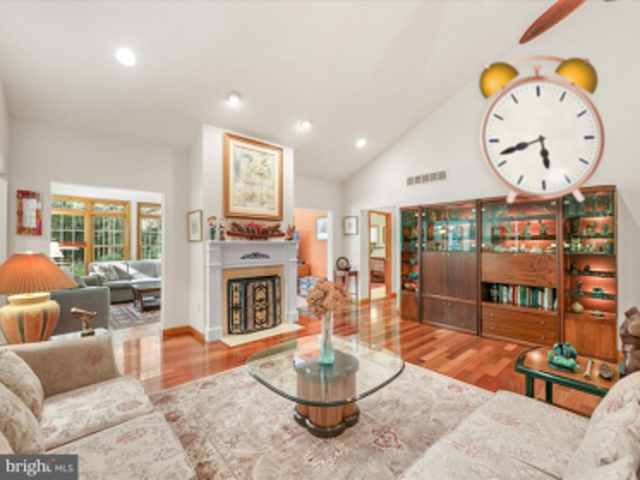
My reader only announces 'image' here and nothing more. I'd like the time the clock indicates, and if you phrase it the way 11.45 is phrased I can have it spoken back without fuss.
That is 5.42
